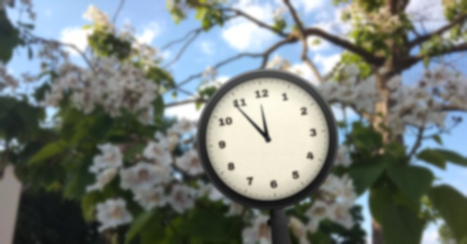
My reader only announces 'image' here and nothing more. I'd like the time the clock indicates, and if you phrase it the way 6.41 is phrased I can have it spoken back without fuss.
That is 11.54
